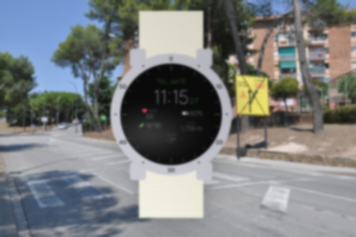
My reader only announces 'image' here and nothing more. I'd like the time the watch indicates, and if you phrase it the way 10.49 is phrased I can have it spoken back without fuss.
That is 11.15
